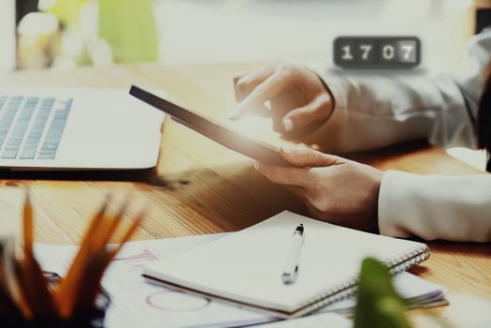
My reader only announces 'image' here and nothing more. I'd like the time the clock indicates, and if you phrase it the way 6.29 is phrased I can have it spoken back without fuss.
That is 17.07
